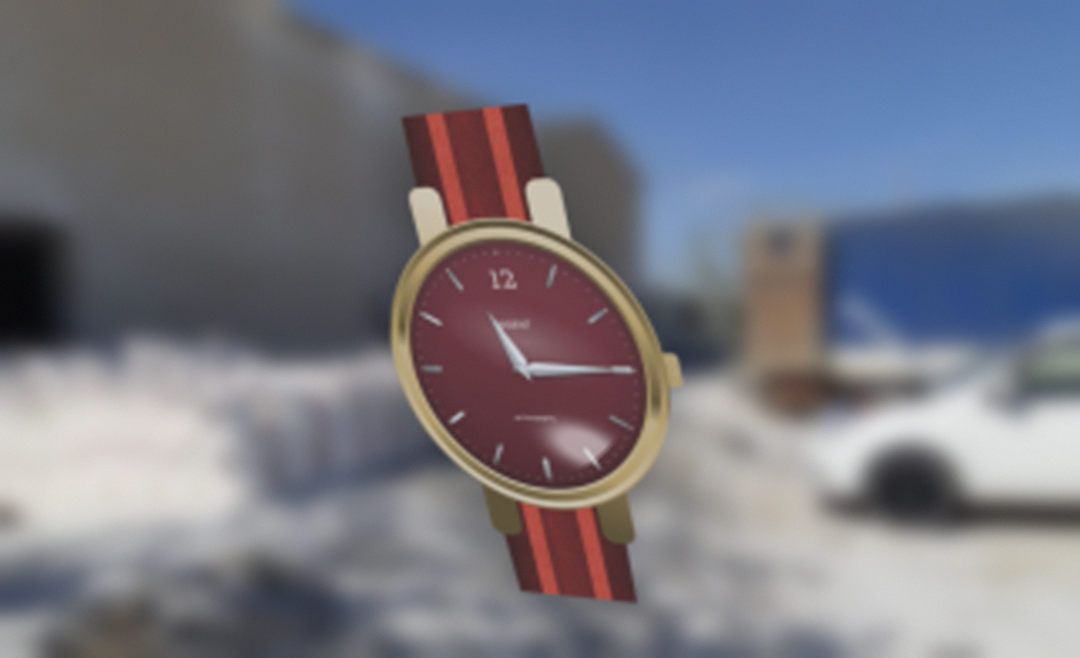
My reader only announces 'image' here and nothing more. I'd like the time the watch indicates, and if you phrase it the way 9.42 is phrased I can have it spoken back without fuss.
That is 11.15
